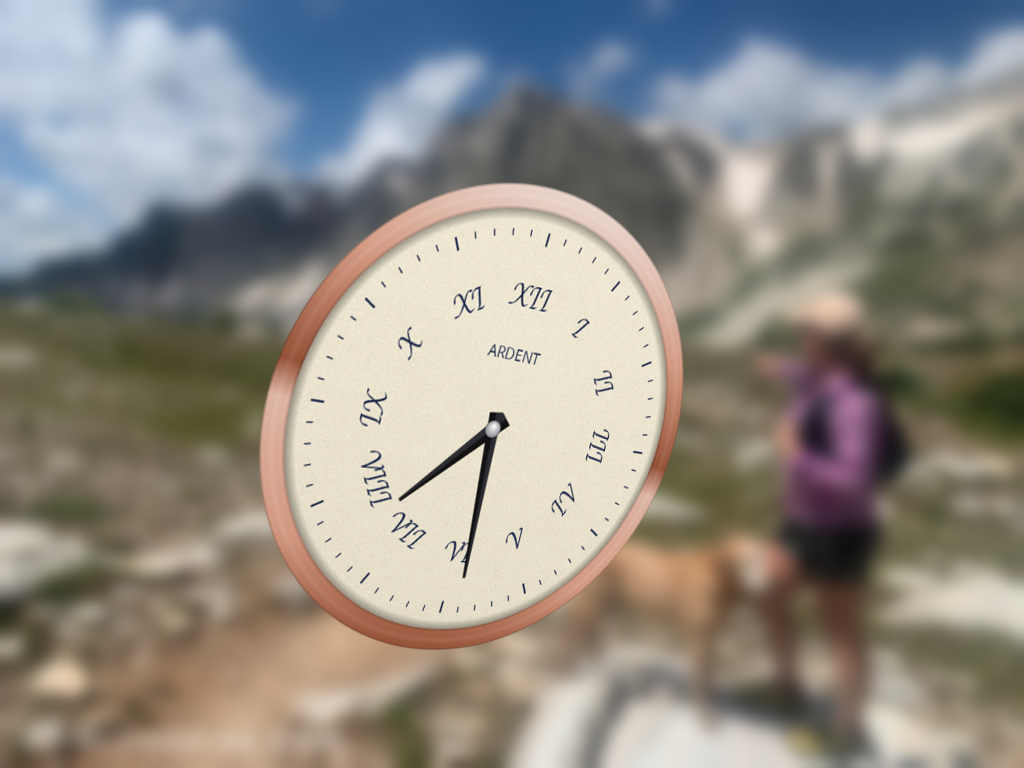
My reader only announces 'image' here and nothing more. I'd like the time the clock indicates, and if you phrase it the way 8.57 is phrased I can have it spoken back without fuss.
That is 7.29
